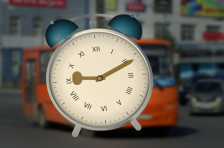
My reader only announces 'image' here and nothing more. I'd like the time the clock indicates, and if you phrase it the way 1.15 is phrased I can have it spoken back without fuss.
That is 9.11
